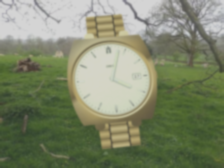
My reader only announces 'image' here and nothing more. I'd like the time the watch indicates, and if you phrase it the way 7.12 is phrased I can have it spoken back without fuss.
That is 4.03
